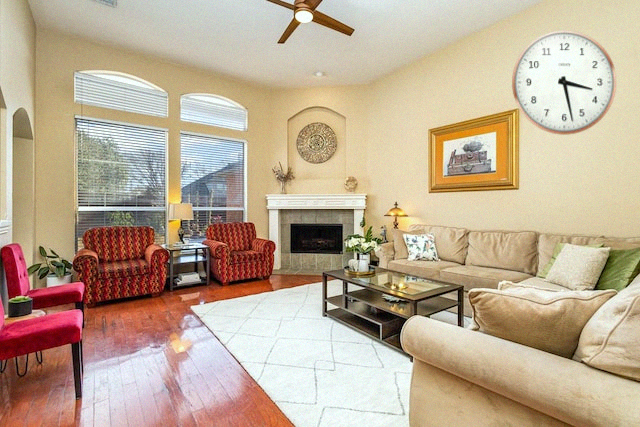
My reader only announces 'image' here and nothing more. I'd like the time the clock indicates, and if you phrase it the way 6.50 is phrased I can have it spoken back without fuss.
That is 3.28
